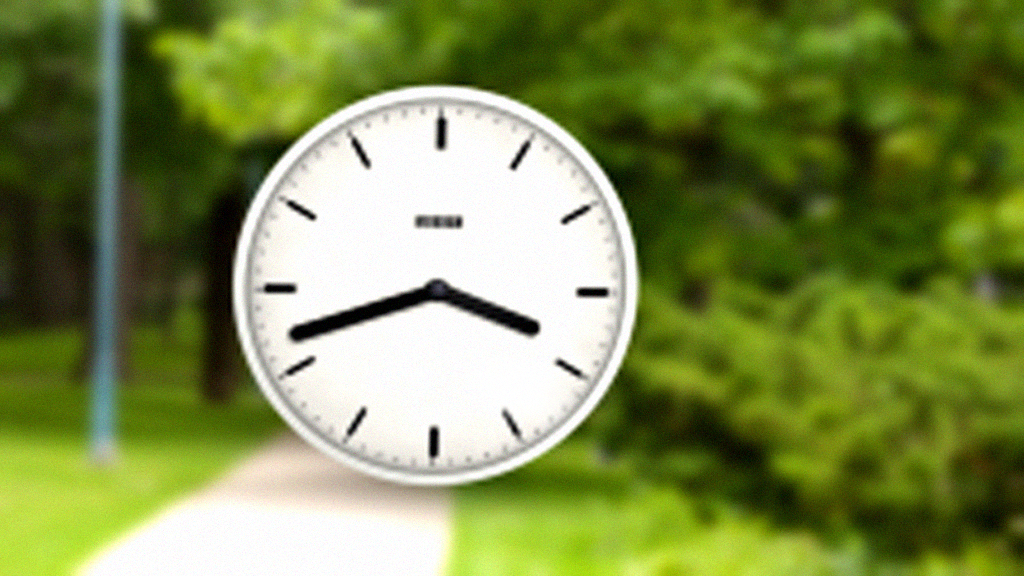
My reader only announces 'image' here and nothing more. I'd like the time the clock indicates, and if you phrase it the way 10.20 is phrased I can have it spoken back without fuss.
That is 3.42
